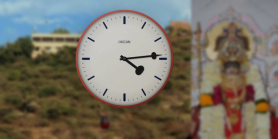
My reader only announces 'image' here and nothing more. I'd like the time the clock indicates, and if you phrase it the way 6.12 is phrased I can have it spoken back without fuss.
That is 4.14
